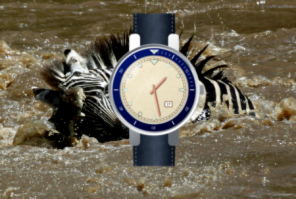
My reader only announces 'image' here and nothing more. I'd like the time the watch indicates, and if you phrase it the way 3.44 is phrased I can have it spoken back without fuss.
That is 1.28
